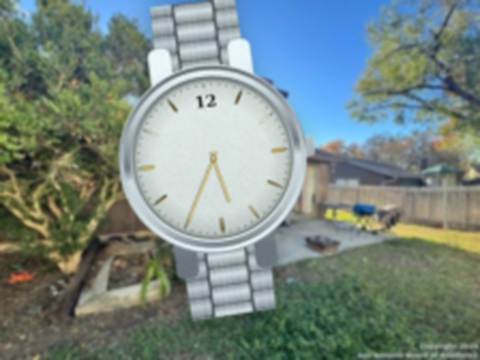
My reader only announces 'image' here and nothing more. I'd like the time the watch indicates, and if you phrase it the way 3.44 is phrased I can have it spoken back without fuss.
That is 5.35
